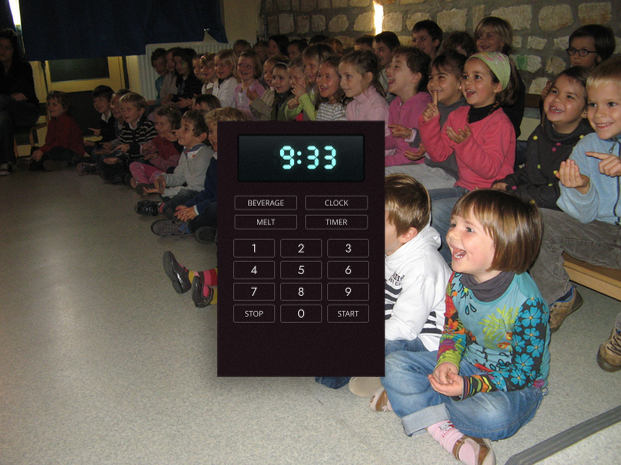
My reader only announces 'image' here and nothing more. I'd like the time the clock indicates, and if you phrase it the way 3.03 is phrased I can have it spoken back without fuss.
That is 9.33
